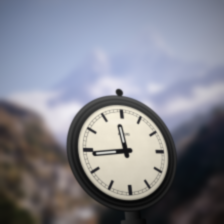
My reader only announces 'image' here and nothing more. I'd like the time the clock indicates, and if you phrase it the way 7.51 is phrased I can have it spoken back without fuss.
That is 11.44
